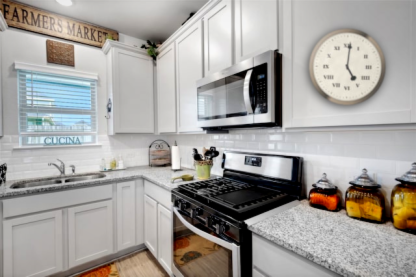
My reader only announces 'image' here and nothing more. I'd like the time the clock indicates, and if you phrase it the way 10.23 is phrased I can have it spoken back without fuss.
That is 5.01
